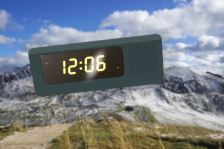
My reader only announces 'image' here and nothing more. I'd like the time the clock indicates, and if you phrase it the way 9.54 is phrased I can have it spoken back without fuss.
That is 12.06
